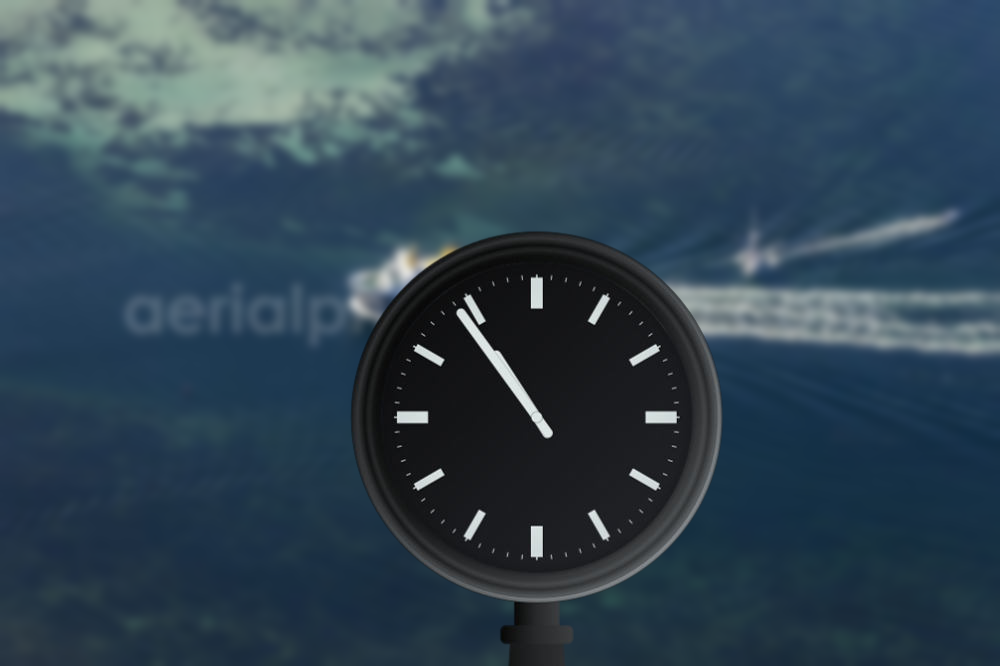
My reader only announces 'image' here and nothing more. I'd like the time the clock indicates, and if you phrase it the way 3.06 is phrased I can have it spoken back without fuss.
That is 10.54
